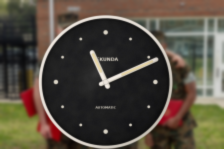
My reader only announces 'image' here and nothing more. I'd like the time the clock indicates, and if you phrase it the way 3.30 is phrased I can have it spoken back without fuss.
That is 11.11
